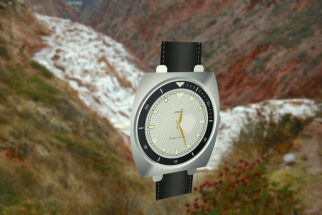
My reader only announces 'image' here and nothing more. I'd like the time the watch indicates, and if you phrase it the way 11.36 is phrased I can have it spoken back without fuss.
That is 12.26
